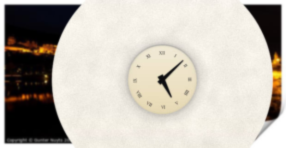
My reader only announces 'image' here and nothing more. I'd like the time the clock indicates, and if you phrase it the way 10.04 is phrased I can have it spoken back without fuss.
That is 5.08
